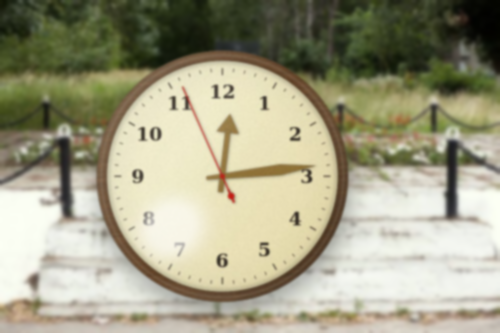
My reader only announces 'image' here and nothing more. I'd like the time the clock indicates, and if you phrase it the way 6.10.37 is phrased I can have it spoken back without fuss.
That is 12.13.56
